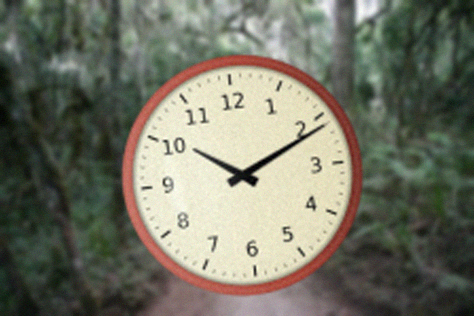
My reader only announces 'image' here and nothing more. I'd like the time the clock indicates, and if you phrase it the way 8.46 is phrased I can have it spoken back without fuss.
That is 10.11
